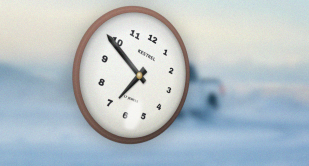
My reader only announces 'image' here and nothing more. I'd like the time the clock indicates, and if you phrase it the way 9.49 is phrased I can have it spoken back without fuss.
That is 6.49
